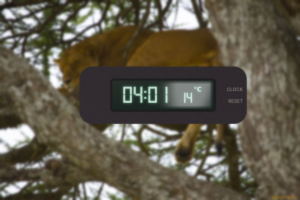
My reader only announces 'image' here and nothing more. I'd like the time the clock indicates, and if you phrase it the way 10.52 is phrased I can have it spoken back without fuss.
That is 4.01
